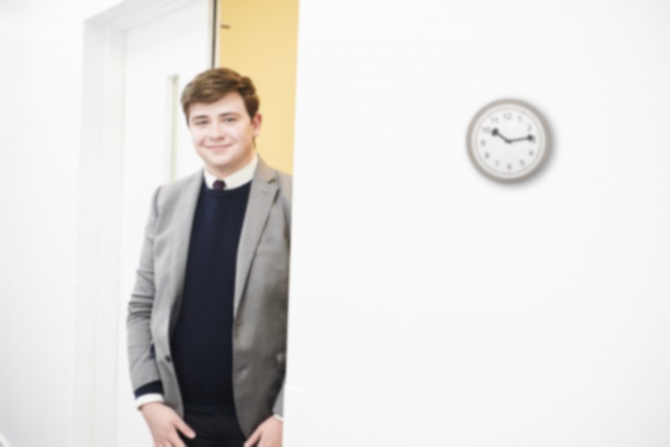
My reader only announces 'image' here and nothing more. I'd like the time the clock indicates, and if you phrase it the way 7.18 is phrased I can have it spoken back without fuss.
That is 10.14
